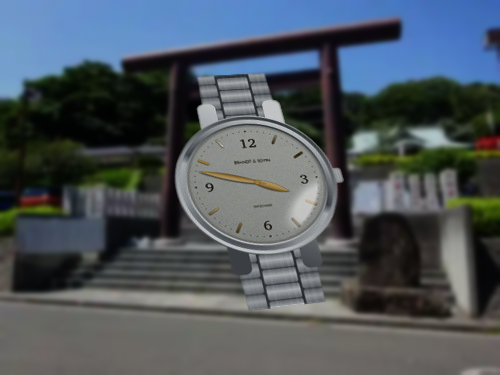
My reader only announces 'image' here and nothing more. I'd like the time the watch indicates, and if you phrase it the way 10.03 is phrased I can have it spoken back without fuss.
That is 3.48
